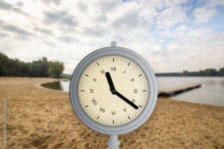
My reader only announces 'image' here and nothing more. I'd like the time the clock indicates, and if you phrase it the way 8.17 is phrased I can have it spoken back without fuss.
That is 11.21
